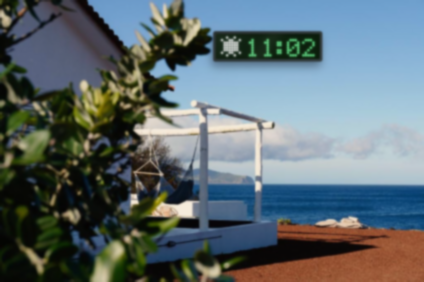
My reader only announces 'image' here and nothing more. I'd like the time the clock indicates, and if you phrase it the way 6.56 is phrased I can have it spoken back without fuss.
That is 11.02
